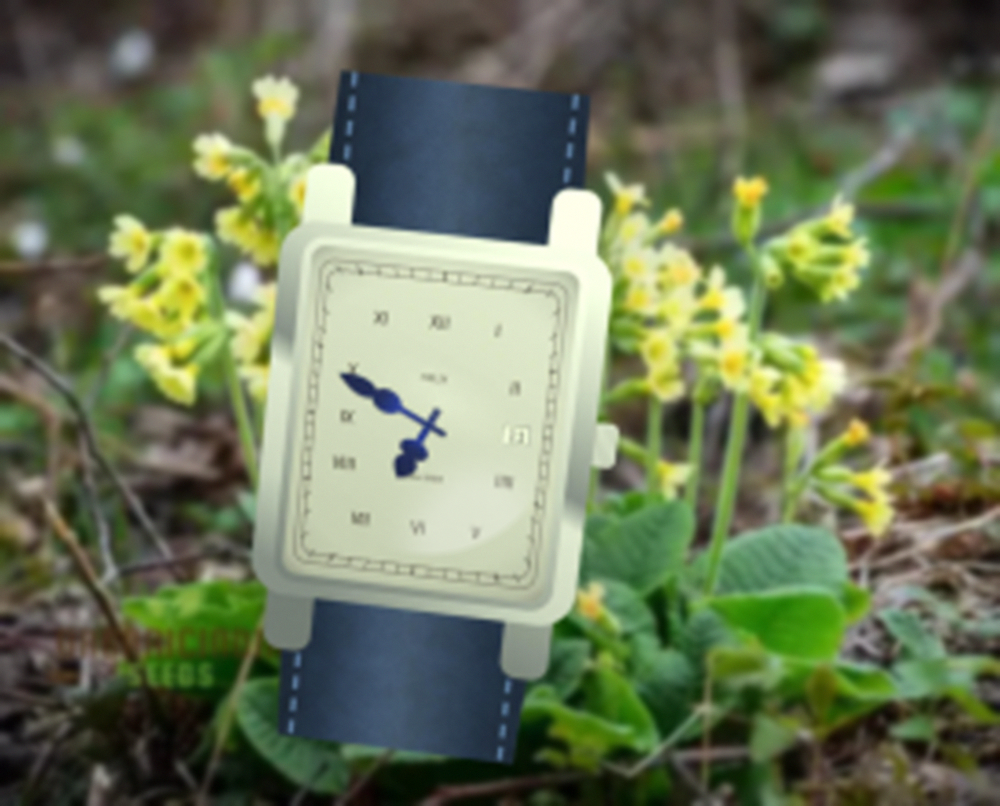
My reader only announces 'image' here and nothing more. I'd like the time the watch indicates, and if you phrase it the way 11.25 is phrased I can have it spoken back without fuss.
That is 6.49
